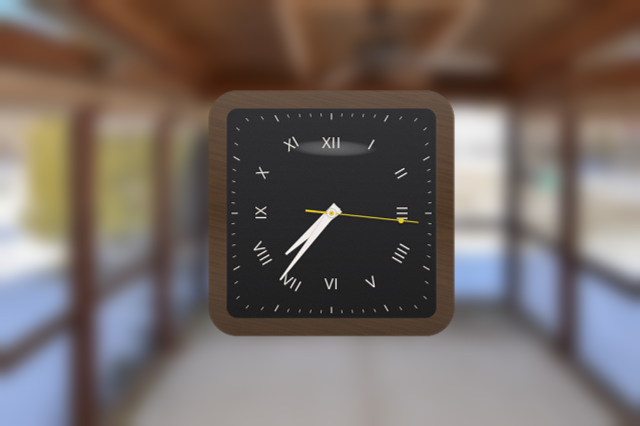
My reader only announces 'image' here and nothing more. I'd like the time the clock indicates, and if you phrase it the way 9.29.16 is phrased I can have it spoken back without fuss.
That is 7.36.16
